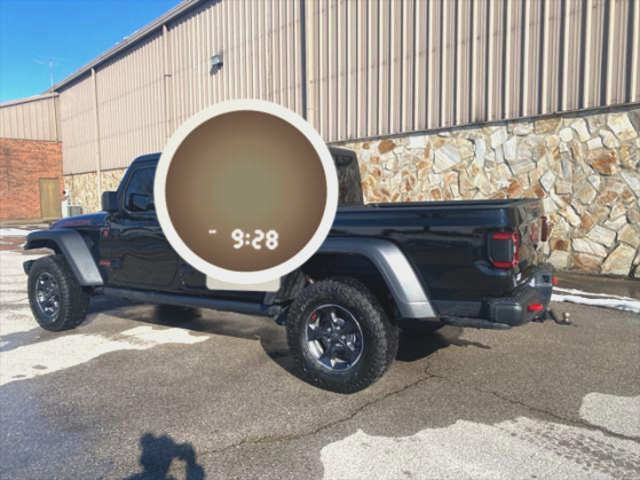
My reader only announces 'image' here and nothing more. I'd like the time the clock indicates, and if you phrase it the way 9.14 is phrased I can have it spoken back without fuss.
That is 9.28
